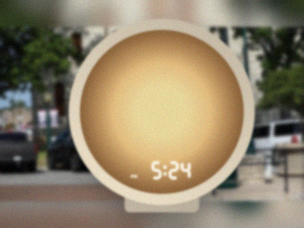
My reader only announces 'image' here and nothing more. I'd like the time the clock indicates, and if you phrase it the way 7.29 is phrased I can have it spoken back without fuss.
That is 5.24
